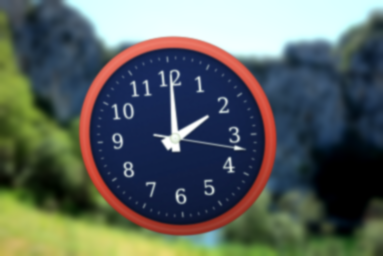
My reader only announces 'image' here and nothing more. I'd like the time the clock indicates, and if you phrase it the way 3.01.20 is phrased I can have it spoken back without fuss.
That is 2.00.17
